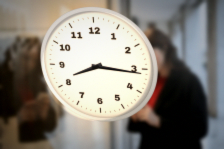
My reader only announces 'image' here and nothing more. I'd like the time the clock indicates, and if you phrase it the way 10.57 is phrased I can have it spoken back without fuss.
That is 8.16
